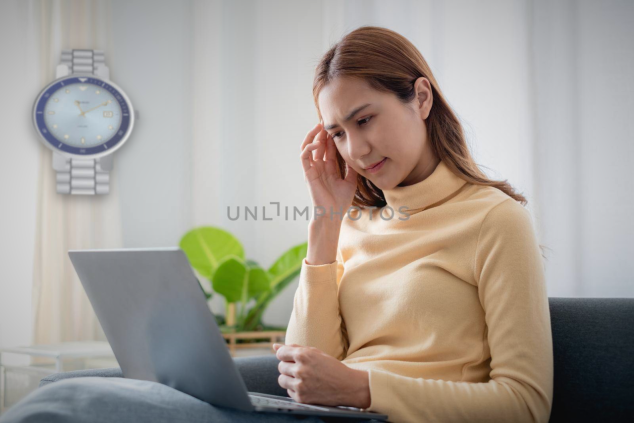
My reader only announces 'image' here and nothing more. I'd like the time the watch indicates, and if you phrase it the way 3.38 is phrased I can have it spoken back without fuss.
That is 11.10
